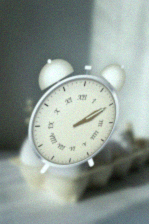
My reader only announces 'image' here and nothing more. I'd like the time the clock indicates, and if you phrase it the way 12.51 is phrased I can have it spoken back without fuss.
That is 2.10
